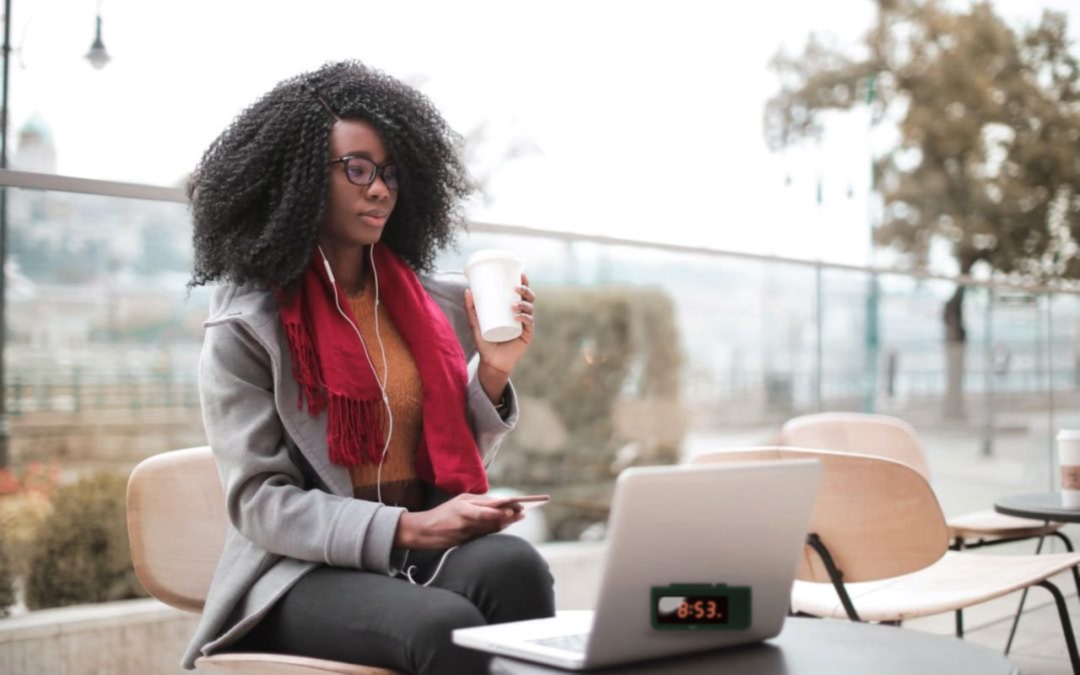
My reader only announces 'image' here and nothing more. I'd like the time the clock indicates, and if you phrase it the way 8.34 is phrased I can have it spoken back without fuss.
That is 8.53
